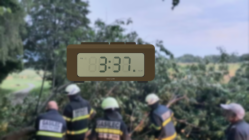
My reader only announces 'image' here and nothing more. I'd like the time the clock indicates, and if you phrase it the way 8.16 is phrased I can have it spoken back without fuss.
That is 3.37
